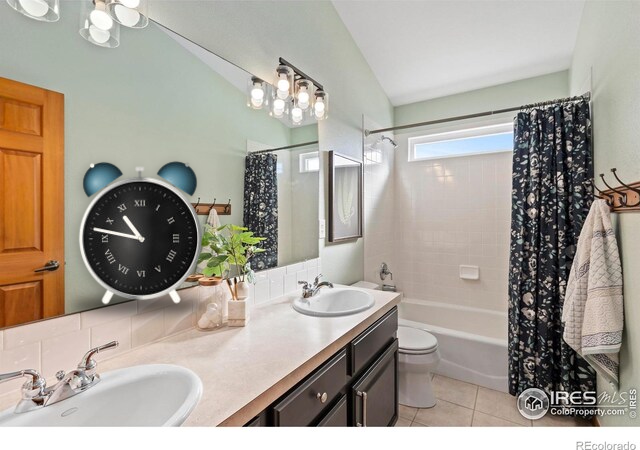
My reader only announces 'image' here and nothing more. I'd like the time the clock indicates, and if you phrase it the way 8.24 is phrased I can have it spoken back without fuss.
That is 10.47
